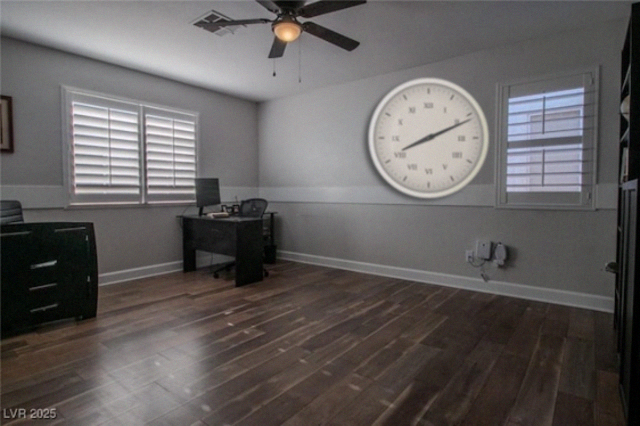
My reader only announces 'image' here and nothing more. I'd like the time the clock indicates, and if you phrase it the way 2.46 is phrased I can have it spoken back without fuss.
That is 8.11
